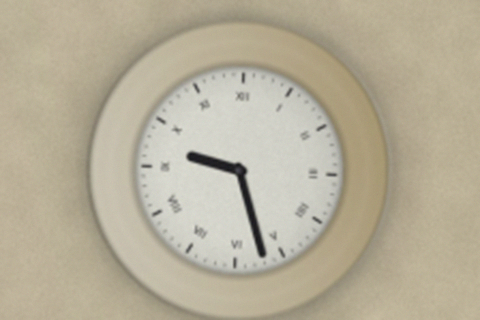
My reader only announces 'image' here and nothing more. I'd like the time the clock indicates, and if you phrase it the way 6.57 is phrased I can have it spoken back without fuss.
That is 9.27
